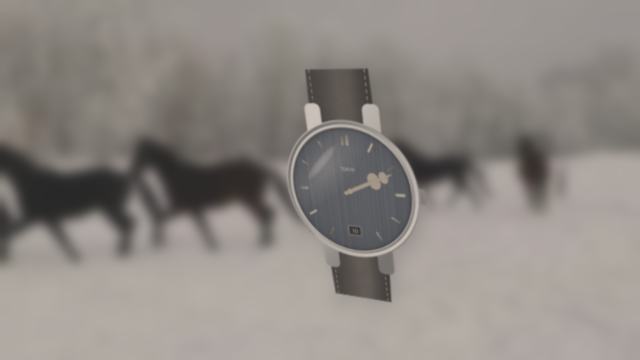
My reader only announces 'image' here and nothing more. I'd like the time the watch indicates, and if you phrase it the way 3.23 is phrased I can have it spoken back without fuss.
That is 2.11
